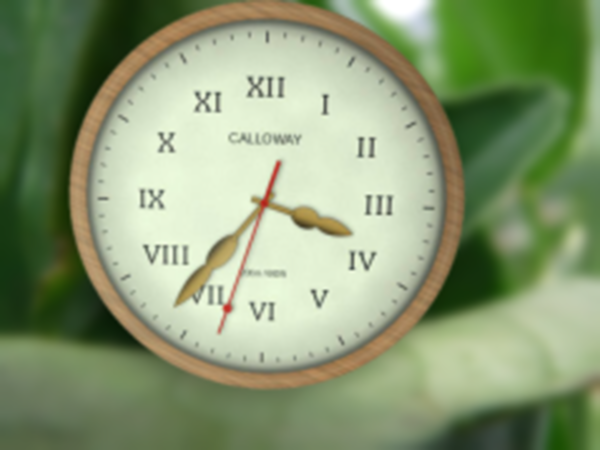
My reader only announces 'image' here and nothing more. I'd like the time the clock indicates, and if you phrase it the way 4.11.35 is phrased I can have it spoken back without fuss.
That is 3.36.33
